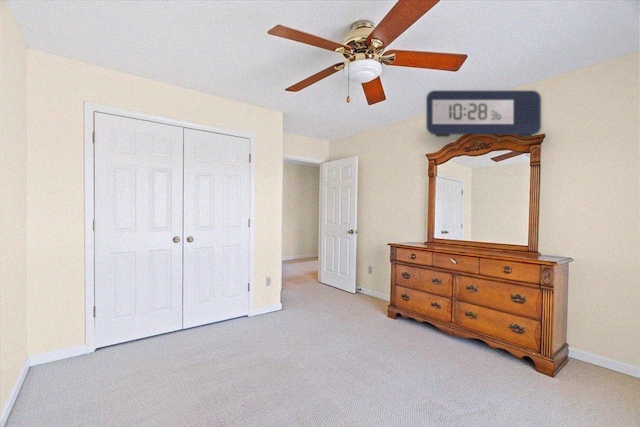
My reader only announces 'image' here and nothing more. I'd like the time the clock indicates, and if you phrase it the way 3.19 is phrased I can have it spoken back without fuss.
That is 10.28
